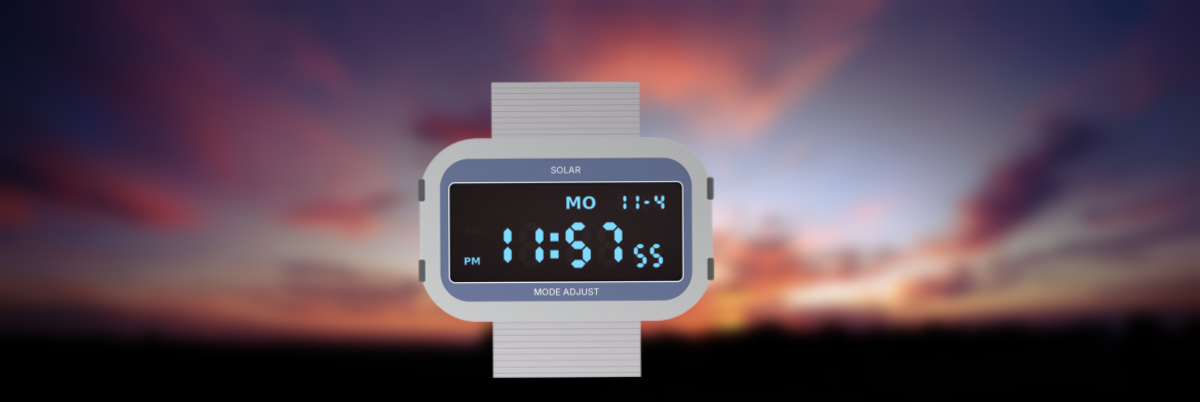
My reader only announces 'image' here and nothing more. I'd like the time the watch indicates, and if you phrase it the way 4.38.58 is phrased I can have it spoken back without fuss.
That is 11.57.55
